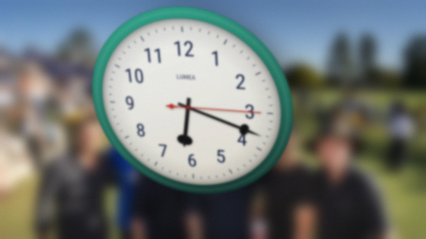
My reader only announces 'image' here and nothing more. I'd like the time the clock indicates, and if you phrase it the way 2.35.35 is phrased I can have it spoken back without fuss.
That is 6.18.15
